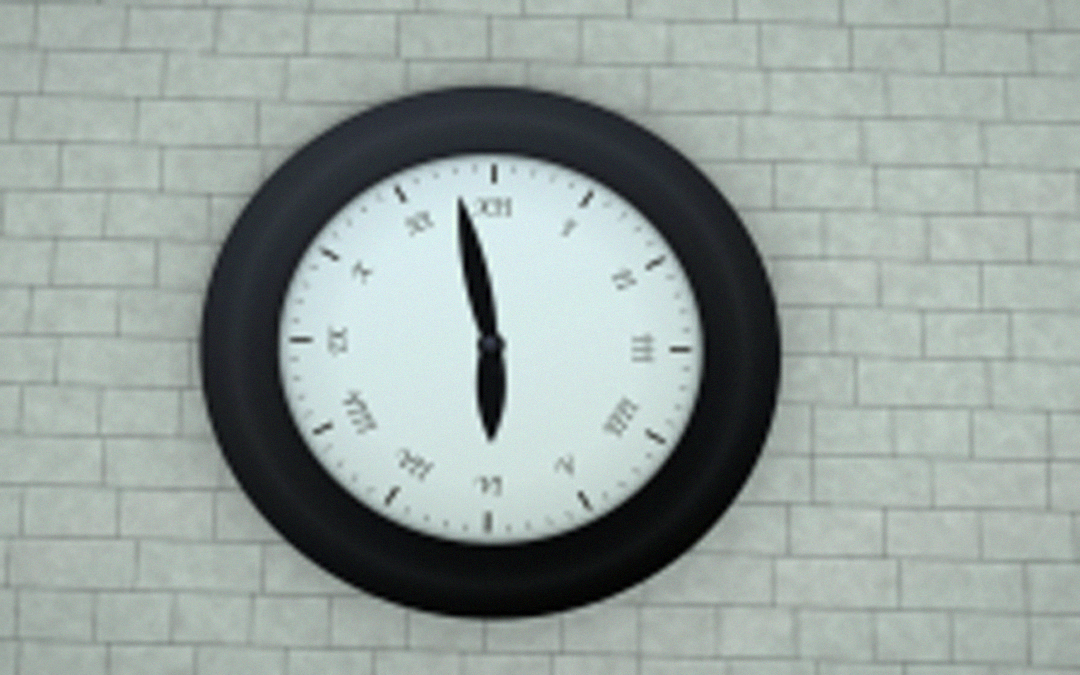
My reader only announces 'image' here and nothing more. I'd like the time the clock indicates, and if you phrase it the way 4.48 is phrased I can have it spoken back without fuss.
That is 5.58
